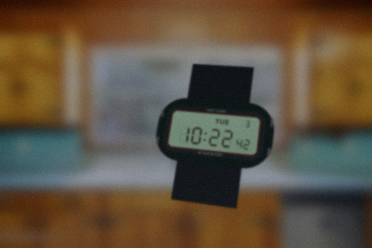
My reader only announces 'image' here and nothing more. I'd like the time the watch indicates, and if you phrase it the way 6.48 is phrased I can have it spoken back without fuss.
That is 10.22
